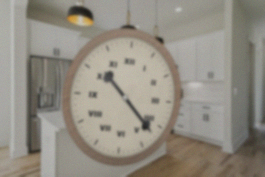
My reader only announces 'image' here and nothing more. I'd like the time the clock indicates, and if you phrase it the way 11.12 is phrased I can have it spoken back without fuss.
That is 10.22
